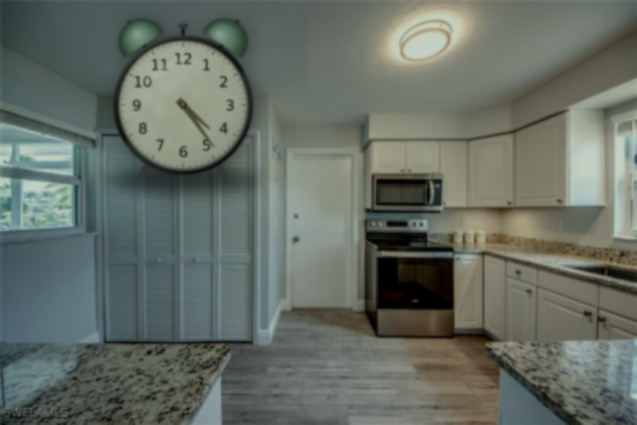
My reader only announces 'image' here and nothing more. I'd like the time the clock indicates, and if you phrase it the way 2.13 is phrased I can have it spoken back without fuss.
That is 4.24
